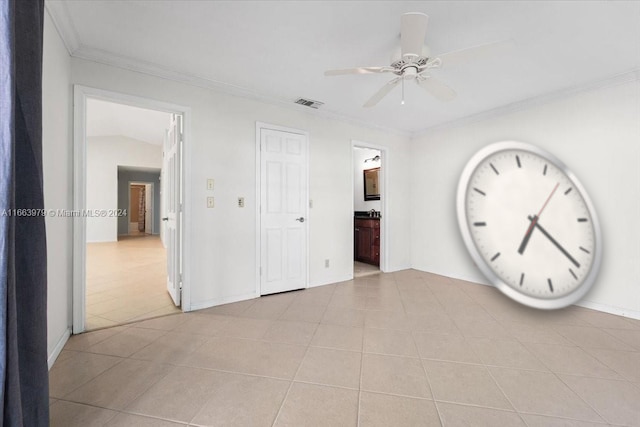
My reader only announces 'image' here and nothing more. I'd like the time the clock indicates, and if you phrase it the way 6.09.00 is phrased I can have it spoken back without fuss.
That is 7.23.08
